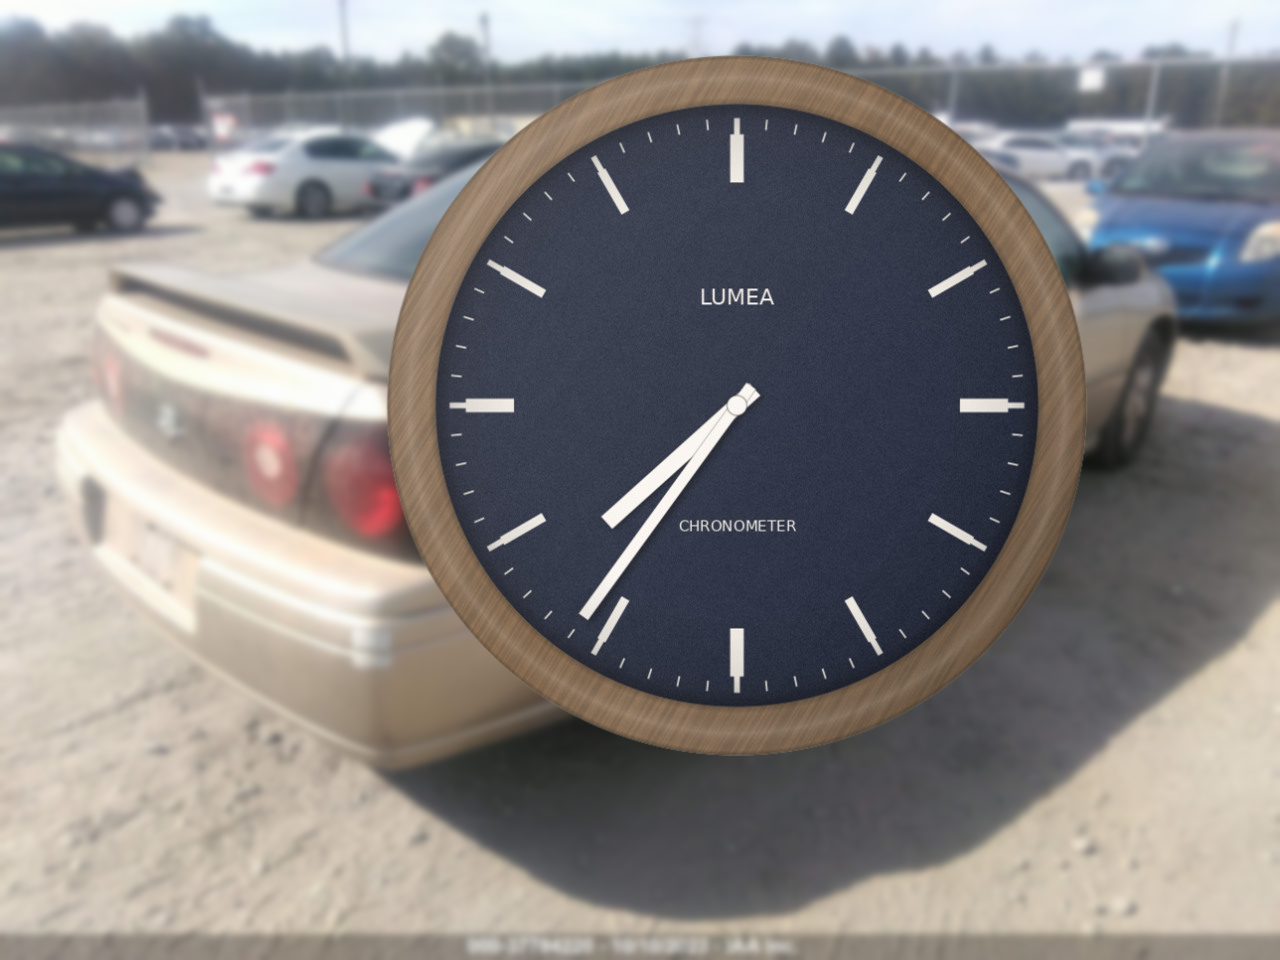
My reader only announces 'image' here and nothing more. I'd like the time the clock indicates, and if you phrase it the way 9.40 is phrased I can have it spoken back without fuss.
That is 7.36
